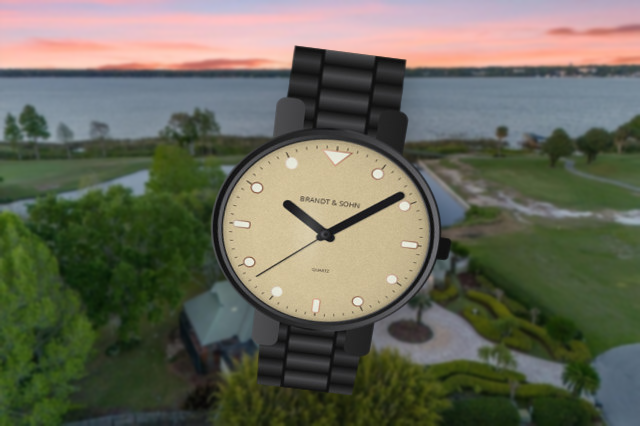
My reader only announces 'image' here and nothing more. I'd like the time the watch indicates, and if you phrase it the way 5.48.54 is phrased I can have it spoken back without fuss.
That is 10.08.38
